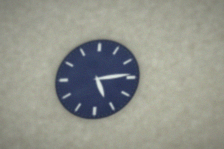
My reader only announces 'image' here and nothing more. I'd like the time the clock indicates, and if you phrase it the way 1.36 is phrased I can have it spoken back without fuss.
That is 5.14
